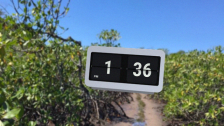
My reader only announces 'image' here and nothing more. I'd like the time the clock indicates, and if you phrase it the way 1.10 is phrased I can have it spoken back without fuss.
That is 1.36
